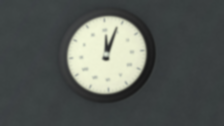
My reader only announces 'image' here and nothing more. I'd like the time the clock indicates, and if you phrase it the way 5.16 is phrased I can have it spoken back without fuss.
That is 12.04
